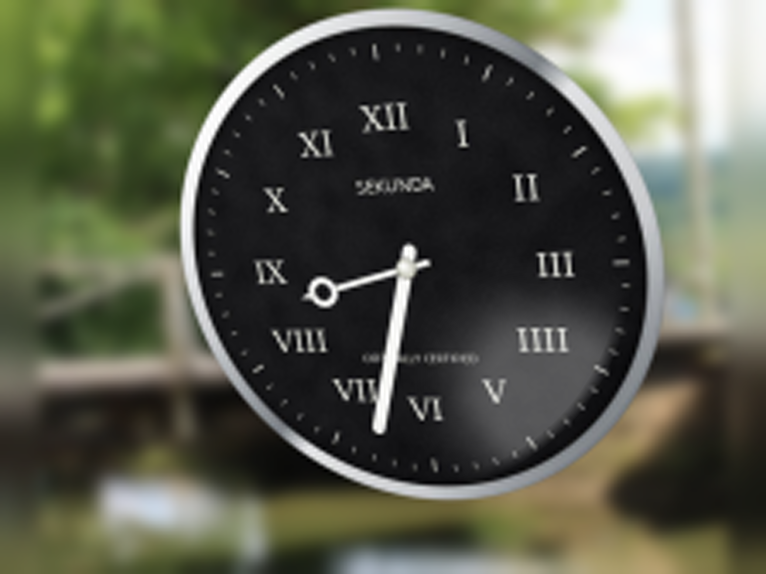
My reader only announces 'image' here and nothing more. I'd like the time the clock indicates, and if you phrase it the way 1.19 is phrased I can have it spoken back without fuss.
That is 8.33
